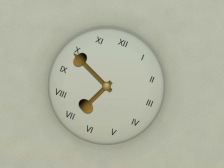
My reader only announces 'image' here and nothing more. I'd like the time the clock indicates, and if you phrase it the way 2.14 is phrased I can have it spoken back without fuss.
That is 6.49
